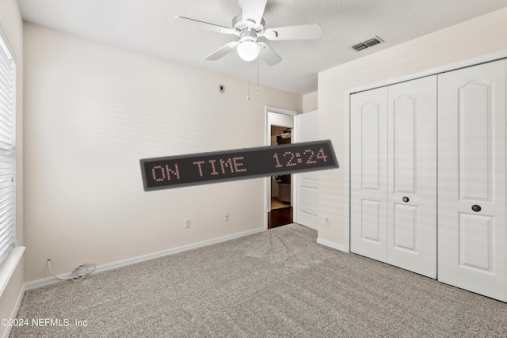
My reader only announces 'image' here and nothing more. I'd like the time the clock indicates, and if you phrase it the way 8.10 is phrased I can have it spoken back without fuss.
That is 12.24
